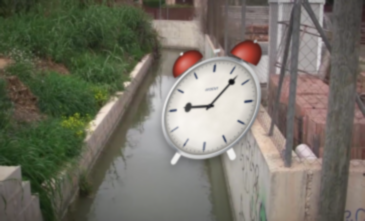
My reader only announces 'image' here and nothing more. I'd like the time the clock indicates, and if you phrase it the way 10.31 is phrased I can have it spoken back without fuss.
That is 9.07
